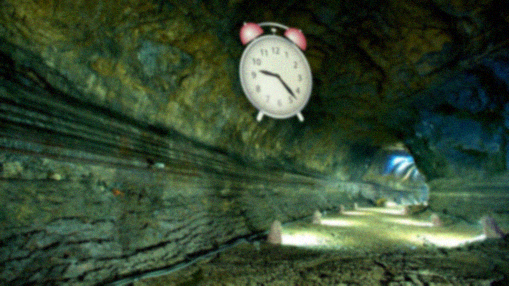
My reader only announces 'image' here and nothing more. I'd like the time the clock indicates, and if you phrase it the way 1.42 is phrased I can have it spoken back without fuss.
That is 9.23
